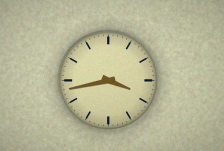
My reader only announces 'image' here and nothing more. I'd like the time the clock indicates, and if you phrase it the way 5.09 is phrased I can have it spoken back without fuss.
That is 3.43
